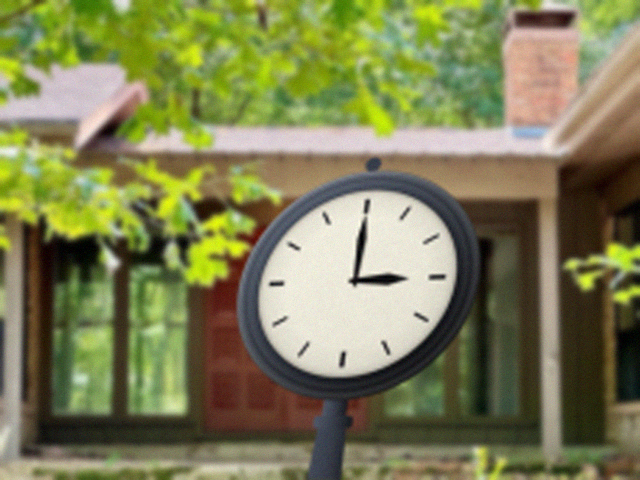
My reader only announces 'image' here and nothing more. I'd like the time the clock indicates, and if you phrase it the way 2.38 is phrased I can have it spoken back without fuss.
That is 3.00
